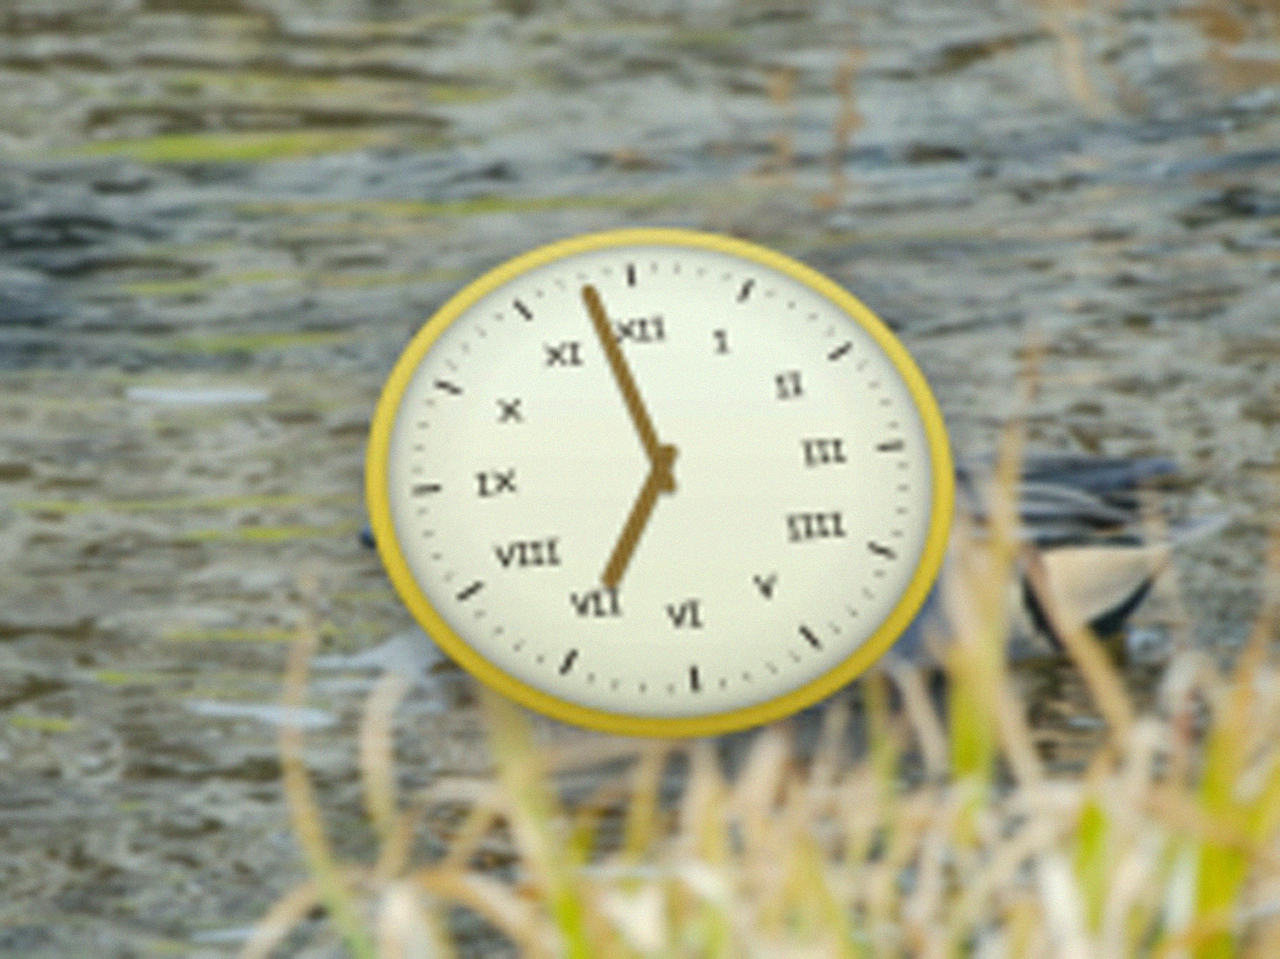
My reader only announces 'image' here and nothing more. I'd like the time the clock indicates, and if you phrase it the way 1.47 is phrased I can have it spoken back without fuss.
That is 6.58
